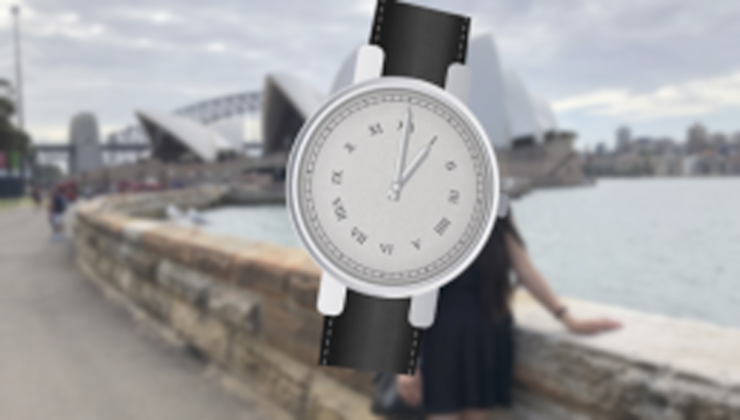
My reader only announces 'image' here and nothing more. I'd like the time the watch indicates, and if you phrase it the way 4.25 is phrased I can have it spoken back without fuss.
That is 1.00
